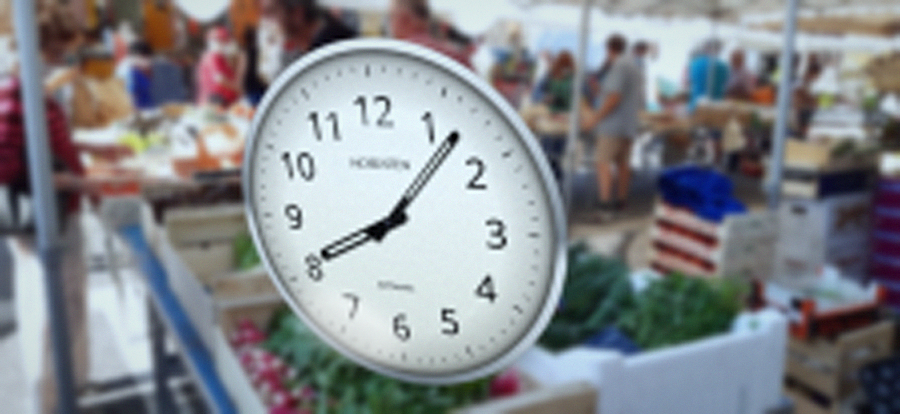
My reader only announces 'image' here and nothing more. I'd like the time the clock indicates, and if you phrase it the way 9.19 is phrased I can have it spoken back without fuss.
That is 8.07
